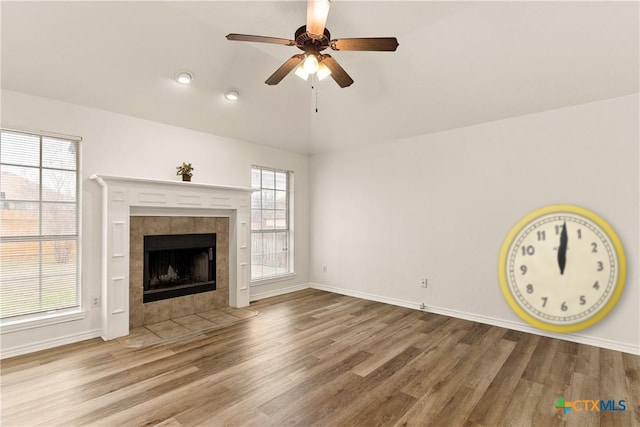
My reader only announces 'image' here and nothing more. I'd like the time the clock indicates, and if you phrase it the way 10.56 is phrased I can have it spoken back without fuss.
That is 12.01
